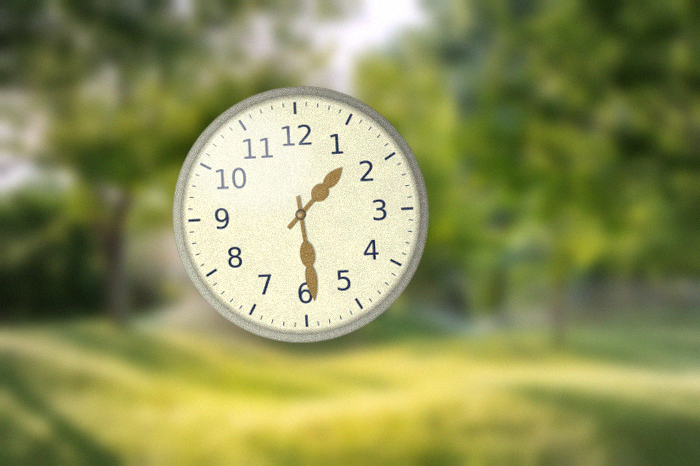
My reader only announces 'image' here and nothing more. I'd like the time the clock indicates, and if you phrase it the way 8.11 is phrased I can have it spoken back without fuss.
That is 1.29
